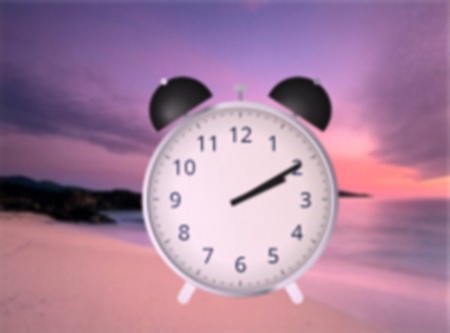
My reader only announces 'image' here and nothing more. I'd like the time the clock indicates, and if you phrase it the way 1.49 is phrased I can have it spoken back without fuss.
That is 2.10
